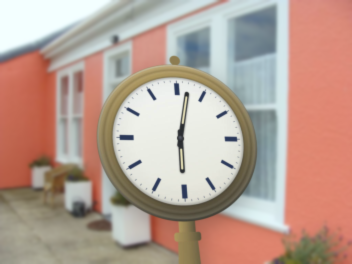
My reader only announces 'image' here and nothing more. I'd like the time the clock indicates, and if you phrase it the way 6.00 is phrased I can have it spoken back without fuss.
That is 6.02
